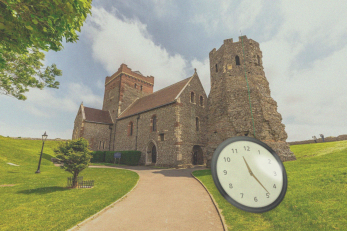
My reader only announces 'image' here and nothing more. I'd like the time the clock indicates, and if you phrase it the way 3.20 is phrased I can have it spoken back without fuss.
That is 11.24
